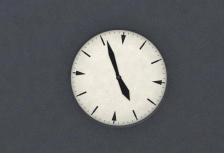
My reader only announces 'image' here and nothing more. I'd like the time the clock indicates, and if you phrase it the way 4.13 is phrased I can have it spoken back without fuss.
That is 4.56
